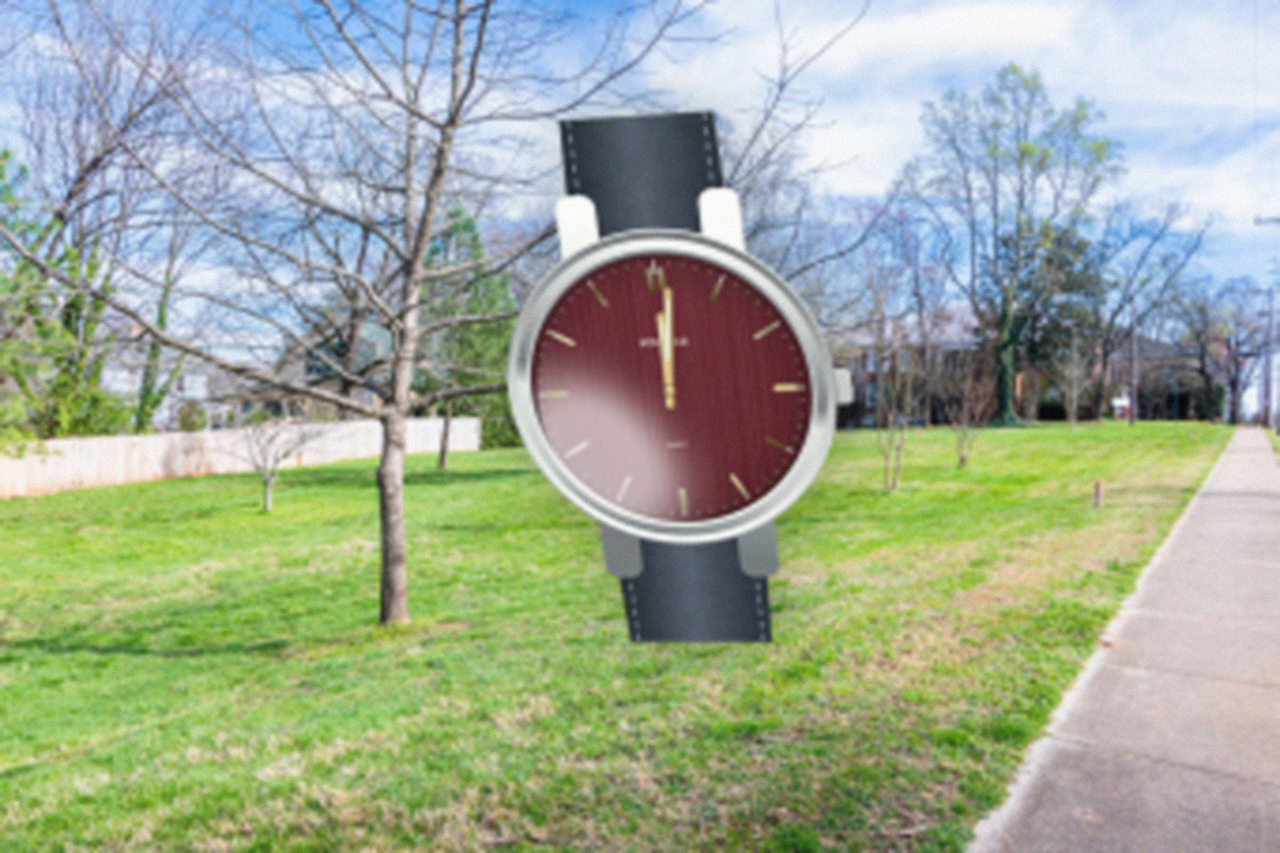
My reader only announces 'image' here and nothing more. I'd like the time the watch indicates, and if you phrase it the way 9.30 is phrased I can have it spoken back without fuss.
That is 12.01
